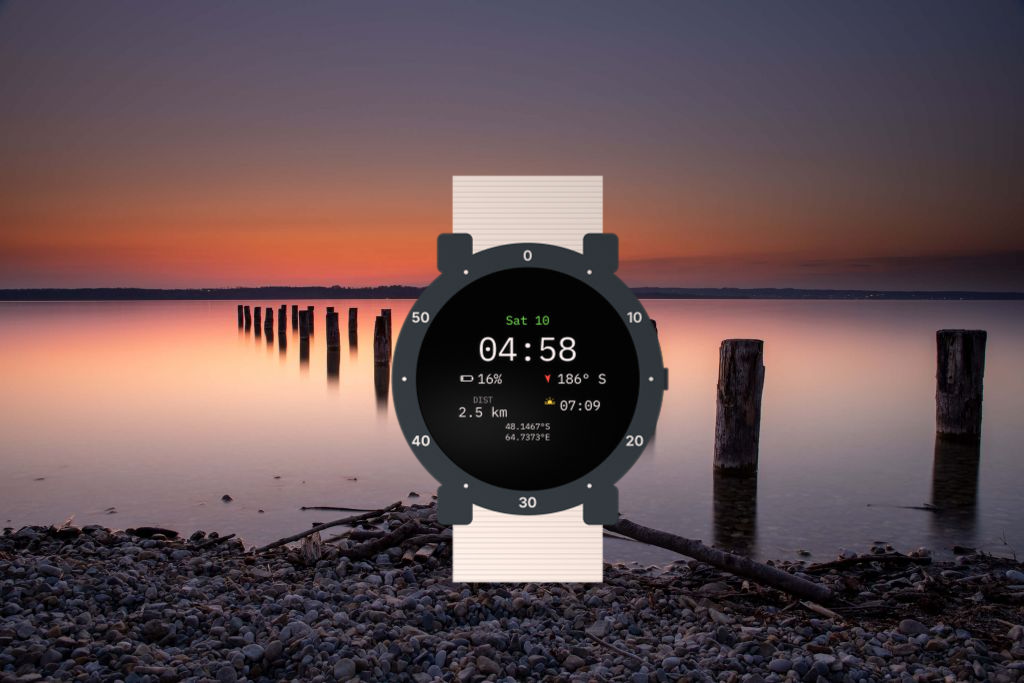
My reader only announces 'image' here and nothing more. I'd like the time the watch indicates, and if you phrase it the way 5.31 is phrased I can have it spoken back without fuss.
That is 4.58
